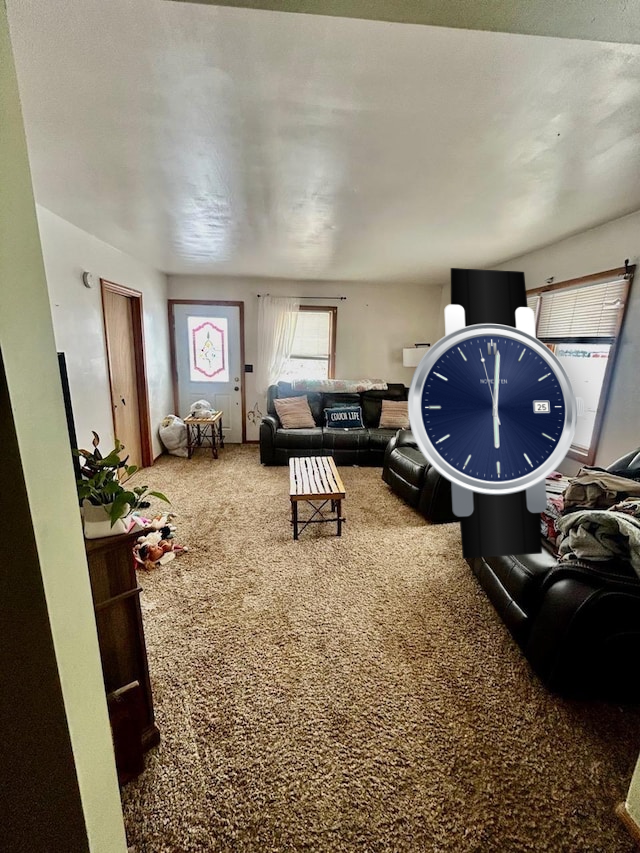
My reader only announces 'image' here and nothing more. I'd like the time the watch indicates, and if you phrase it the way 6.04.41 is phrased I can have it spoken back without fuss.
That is 6.00.58
